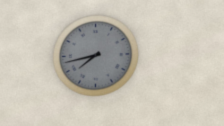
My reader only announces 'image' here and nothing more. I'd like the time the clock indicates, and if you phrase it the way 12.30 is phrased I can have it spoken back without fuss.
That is 7.43
